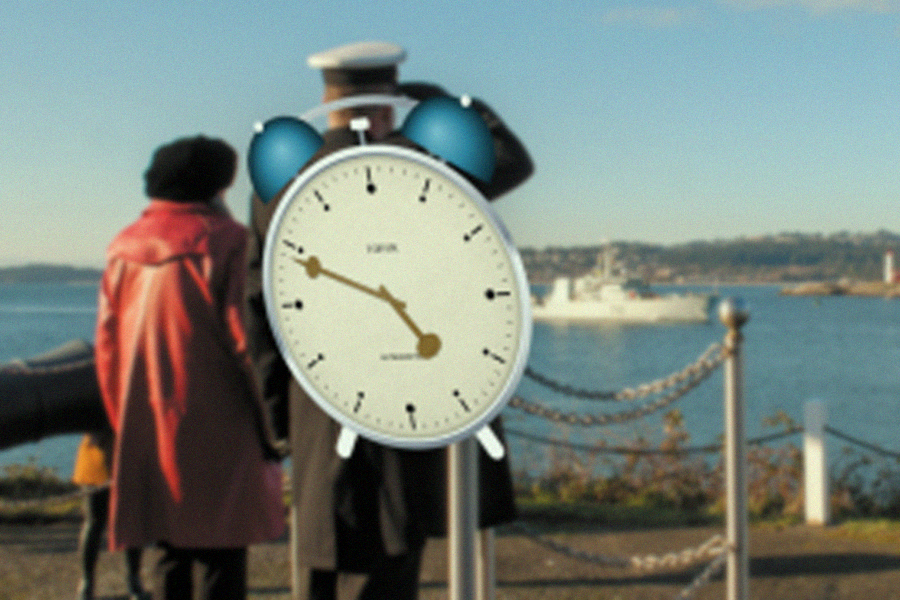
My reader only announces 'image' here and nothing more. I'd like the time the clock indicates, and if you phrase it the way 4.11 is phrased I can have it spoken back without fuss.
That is 4.49
